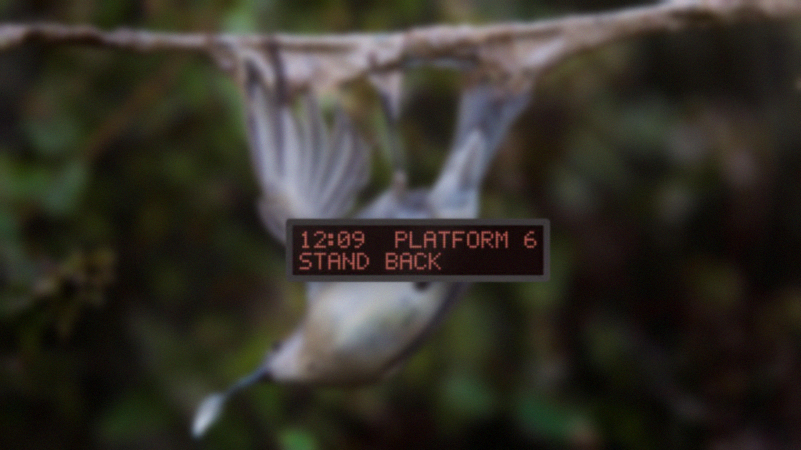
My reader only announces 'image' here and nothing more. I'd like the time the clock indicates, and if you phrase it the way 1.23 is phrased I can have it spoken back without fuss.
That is 12.09
